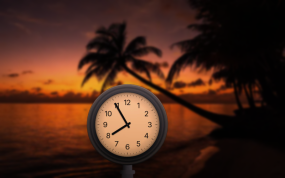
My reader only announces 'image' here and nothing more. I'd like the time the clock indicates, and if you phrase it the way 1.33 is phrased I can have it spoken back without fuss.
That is 7.55
